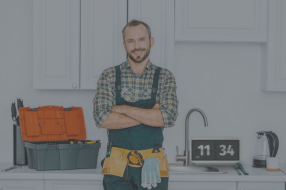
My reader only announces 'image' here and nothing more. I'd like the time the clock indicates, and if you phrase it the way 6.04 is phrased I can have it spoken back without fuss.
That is 11.34
